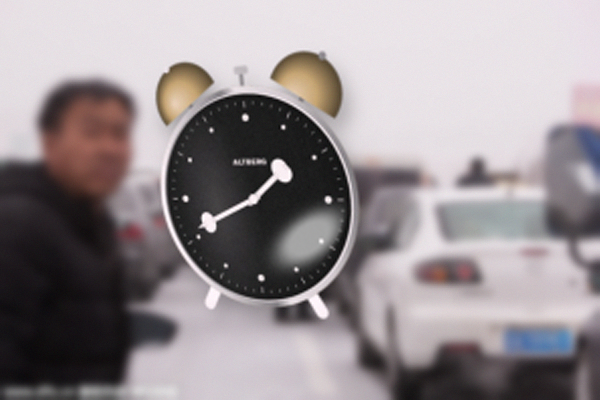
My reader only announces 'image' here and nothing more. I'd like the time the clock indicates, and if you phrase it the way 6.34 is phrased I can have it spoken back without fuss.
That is 1.41
